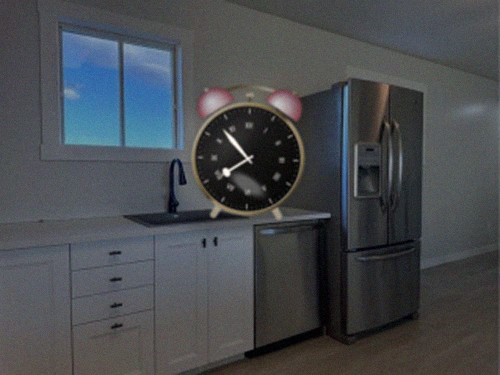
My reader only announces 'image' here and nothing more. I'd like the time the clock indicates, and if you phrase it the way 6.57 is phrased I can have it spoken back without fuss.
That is 7.53
